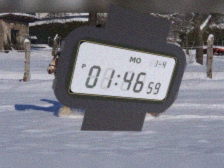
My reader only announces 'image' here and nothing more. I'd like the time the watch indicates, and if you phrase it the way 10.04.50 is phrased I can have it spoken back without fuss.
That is 1.46.59
